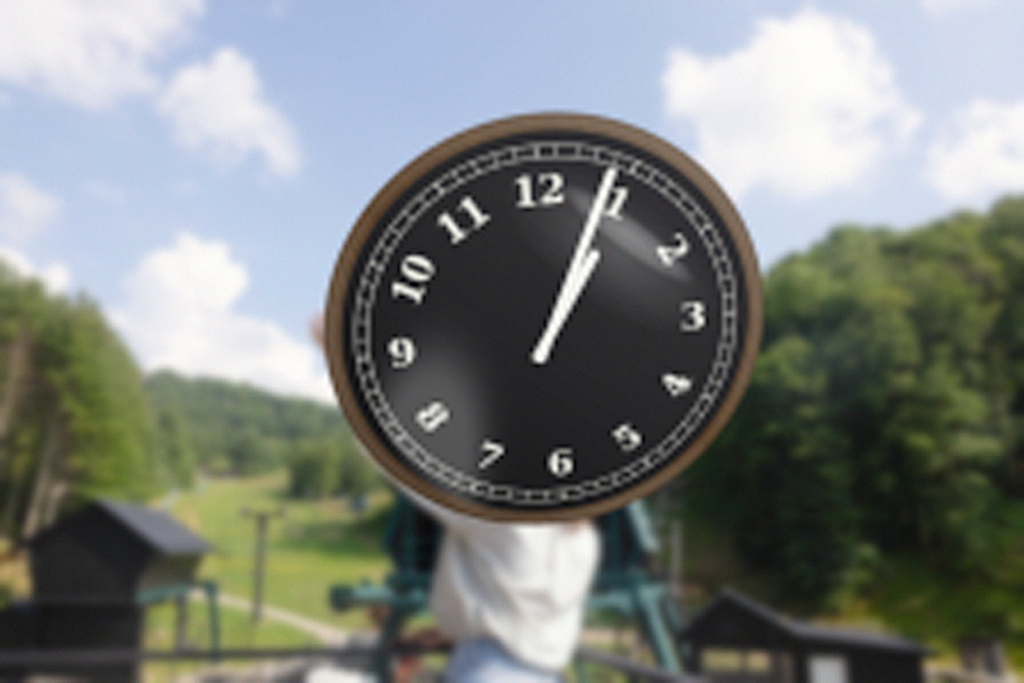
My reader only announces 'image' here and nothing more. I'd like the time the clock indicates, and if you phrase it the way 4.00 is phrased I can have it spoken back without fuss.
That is 1.04
